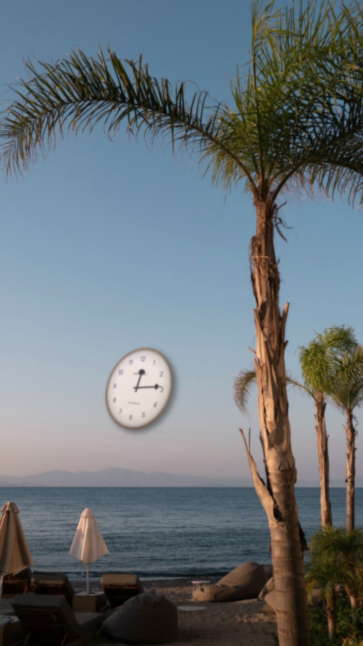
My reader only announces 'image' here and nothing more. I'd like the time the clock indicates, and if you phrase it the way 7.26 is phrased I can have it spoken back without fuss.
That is 12.14
